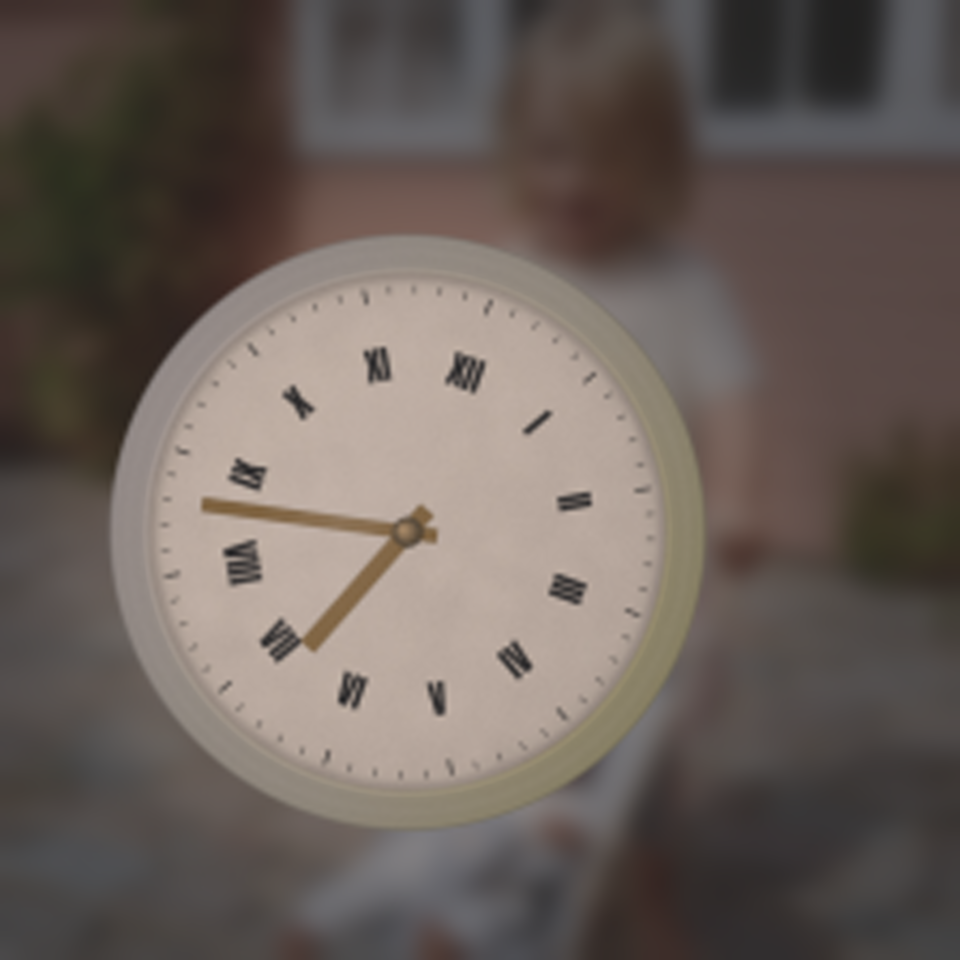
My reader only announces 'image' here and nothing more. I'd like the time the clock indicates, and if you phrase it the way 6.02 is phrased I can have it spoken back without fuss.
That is 6.43
